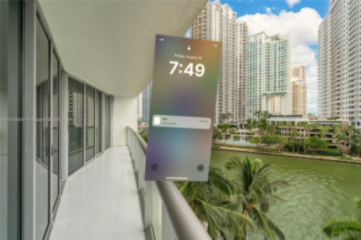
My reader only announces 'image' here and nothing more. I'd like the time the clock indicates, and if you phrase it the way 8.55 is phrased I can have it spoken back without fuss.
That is 7.49
